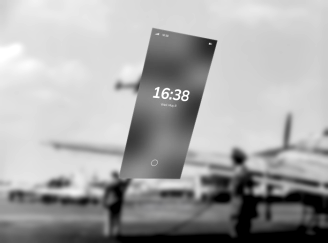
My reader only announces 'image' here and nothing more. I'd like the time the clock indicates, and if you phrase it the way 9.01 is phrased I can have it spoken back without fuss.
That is 16.38
